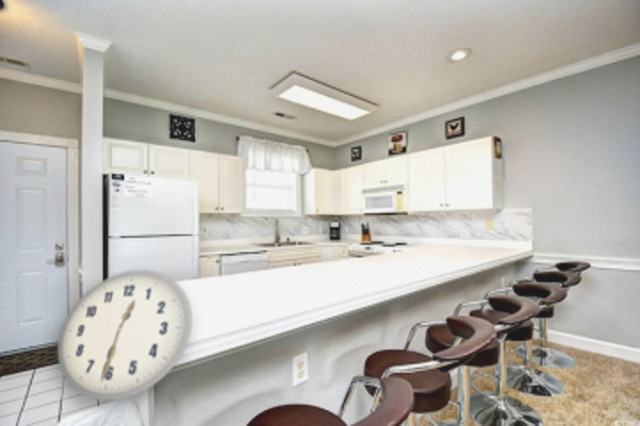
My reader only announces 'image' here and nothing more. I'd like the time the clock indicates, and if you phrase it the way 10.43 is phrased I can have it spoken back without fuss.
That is 12.31
